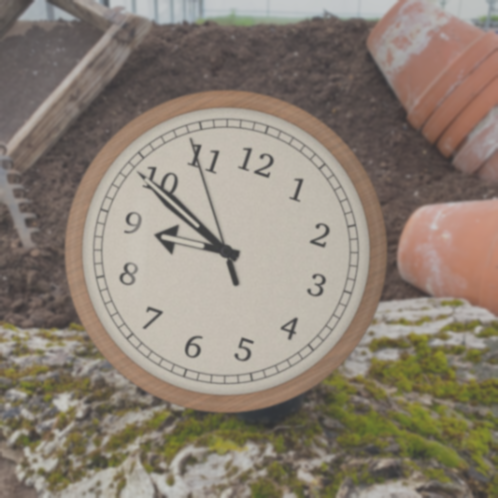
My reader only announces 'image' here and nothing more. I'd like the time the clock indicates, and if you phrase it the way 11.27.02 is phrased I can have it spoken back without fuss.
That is 8.48.54
